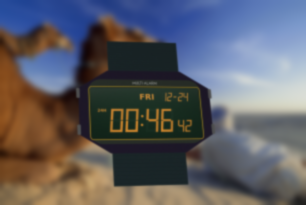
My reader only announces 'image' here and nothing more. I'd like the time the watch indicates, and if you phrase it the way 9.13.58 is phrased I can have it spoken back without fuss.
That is 0.46.42
